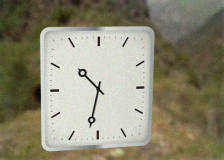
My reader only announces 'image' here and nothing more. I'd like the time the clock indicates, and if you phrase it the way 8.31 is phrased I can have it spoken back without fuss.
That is 10.32
